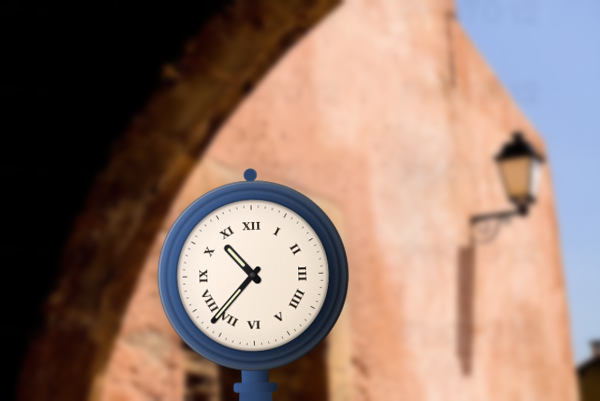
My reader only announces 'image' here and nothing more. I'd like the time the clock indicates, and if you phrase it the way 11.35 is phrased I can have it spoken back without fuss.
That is 10.37
